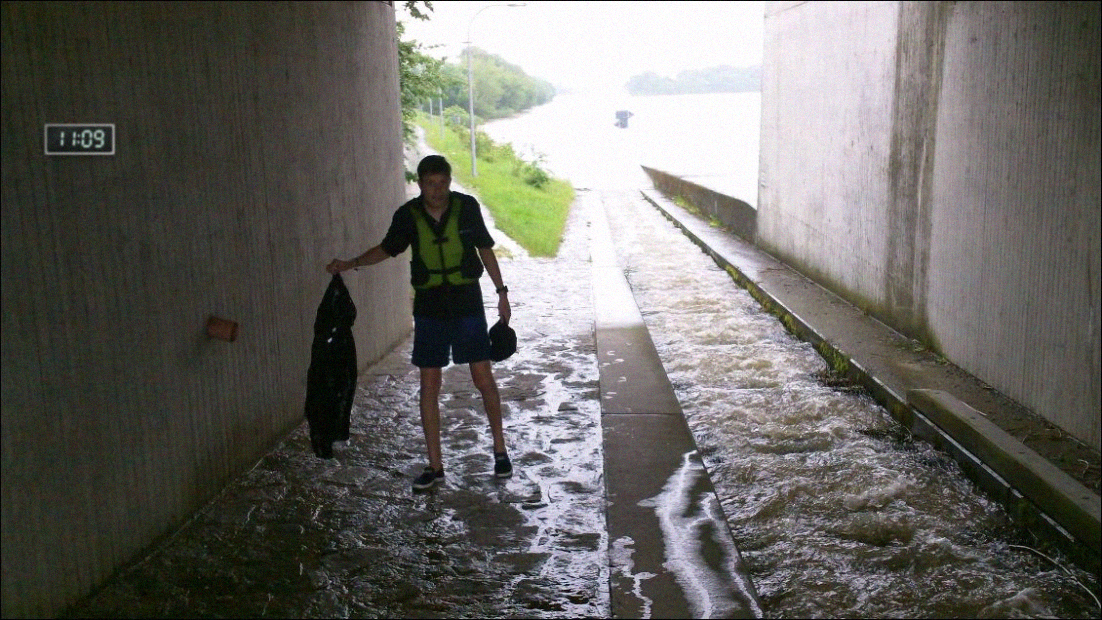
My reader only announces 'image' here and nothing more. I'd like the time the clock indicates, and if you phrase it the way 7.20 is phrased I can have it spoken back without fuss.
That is 11.09
